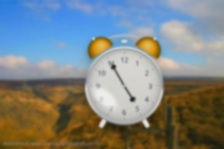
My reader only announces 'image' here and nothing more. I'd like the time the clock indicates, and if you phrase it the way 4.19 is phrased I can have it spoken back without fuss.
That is 4.55
